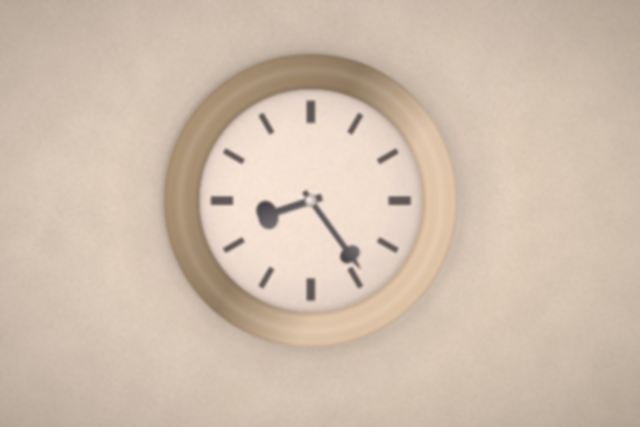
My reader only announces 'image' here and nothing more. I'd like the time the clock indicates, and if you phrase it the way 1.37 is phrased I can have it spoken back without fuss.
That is 8.24
